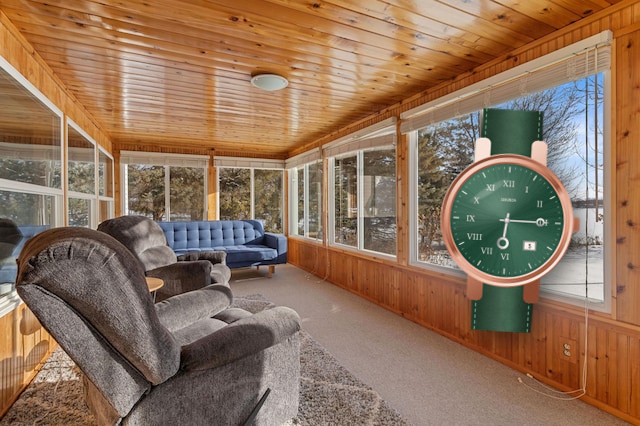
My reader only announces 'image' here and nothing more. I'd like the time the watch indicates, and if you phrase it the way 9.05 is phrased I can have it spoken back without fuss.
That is 6.15
